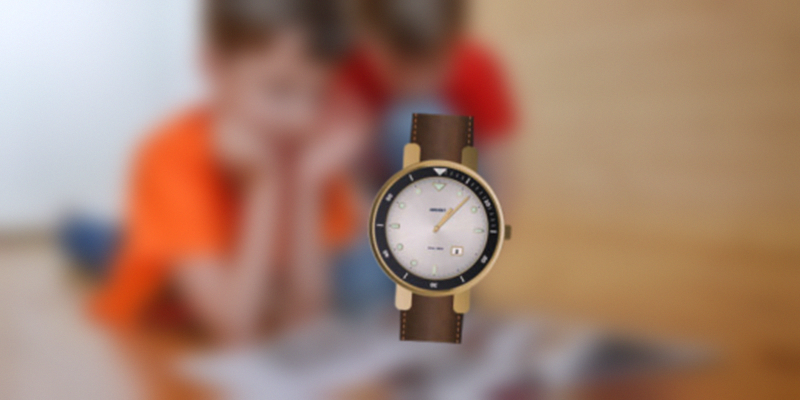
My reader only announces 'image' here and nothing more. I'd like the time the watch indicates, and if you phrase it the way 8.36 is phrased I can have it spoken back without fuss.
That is 1.07
